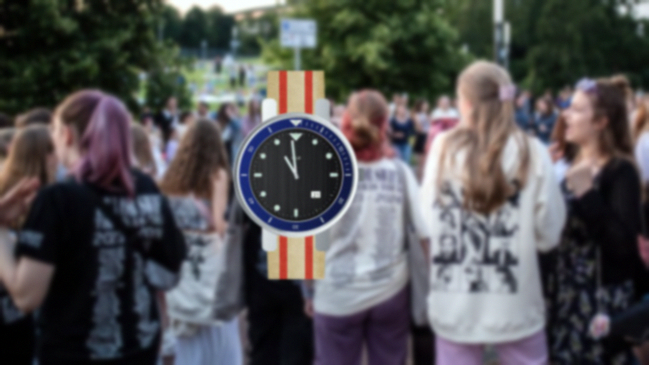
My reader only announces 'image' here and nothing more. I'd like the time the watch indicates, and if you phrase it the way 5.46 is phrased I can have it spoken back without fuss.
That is 10.59
